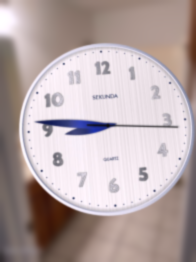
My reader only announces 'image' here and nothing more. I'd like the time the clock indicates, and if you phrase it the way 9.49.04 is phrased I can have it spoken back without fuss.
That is 8.46.16
